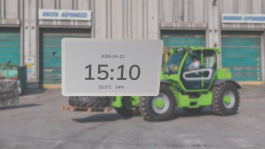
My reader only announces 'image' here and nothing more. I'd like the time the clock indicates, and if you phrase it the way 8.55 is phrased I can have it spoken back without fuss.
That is 15.10
